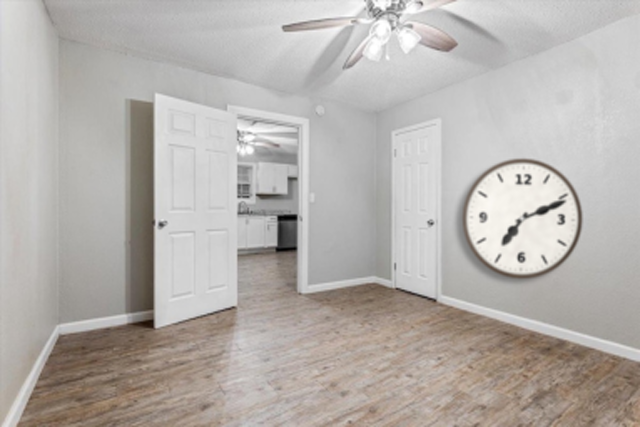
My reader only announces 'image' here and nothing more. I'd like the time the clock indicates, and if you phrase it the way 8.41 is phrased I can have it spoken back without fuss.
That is 7.11
